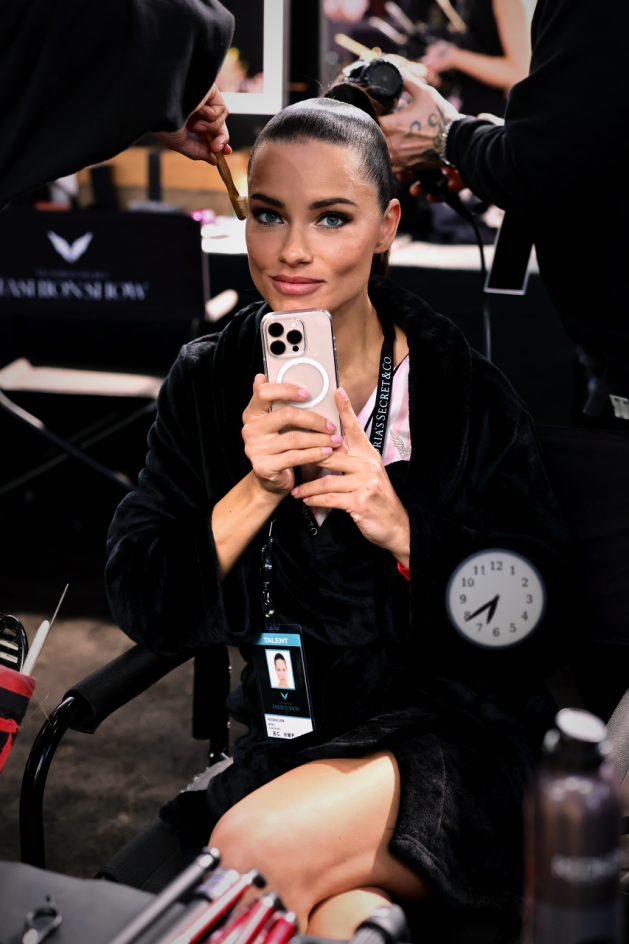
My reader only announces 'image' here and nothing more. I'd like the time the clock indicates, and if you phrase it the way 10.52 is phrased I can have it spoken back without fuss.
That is 6.39
